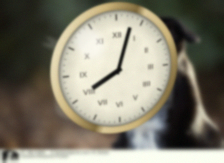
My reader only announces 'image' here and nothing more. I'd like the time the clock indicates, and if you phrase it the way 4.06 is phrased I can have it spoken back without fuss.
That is 8.03
